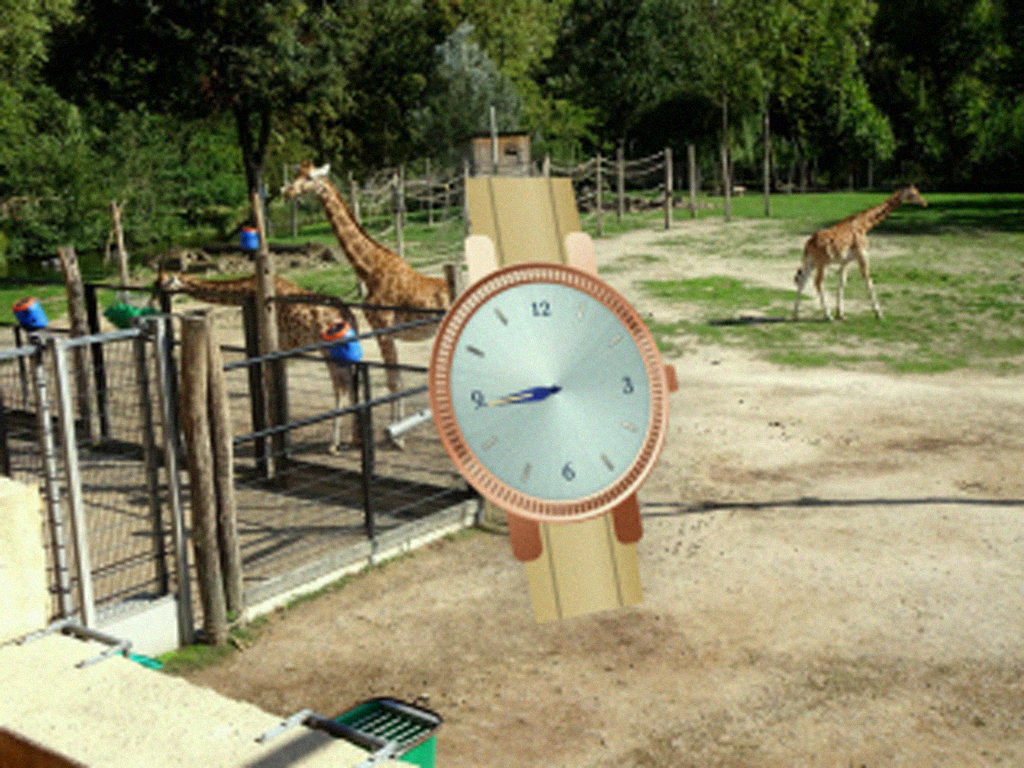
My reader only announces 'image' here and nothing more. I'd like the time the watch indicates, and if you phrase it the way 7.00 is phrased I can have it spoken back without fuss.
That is 8.44
